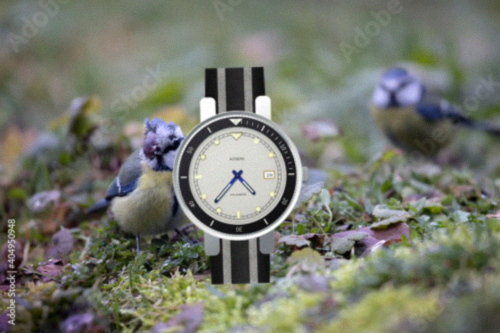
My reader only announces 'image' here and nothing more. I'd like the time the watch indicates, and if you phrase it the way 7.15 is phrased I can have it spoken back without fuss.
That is 4.37
